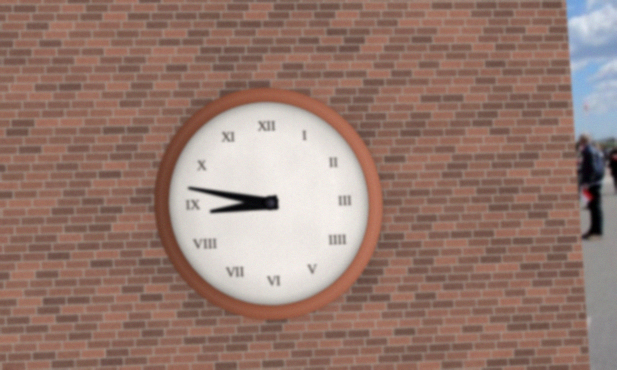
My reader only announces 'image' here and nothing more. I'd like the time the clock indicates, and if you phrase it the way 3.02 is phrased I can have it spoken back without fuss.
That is 8.47
